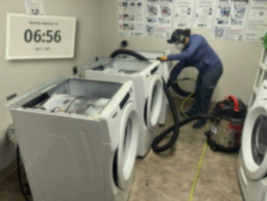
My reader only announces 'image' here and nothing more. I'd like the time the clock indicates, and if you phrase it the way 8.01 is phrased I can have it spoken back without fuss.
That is 6.56
